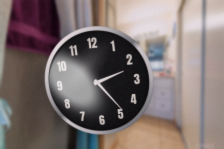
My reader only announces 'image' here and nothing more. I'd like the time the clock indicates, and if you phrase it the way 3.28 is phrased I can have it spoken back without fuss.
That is 2.24
